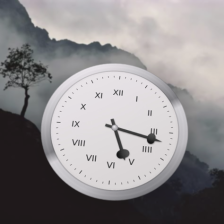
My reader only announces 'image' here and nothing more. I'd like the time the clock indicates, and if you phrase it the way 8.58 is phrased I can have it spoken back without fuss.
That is 5.17
